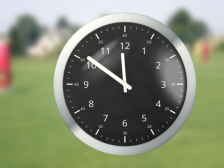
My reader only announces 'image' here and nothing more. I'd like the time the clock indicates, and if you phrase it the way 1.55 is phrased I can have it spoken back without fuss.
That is 11.51
